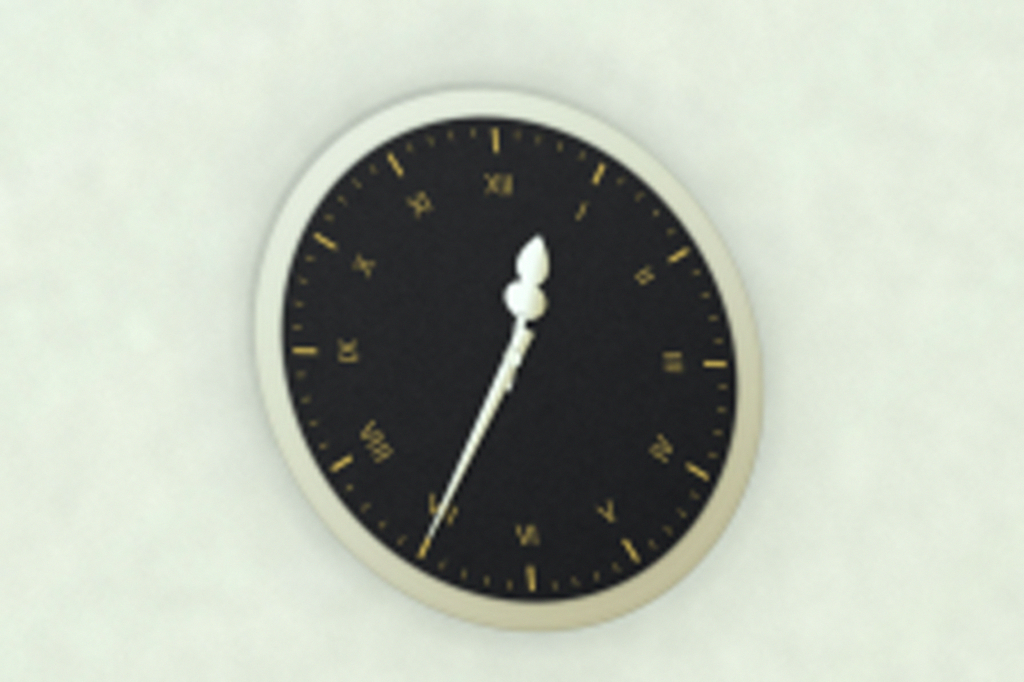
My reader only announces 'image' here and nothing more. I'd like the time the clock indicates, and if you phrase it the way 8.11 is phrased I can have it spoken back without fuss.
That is 12.35
